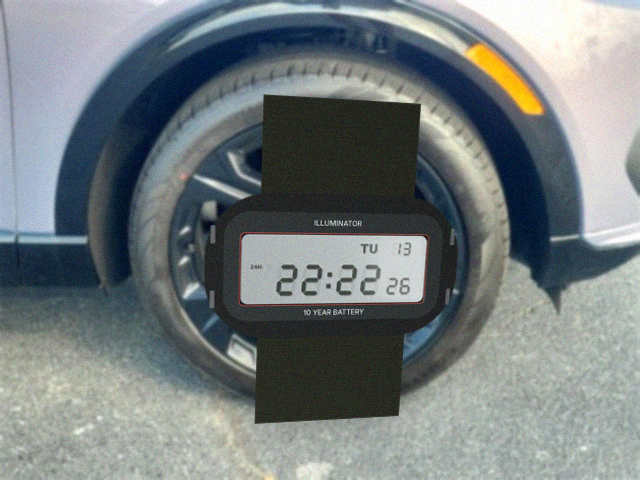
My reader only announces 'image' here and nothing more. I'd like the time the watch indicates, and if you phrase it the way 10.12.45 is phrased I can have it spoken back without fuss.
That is 22.22.26
